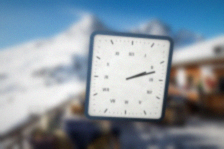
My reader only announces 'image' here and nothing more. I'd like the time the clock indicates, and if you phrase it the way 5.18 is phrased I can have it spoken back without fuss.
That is 2.12
